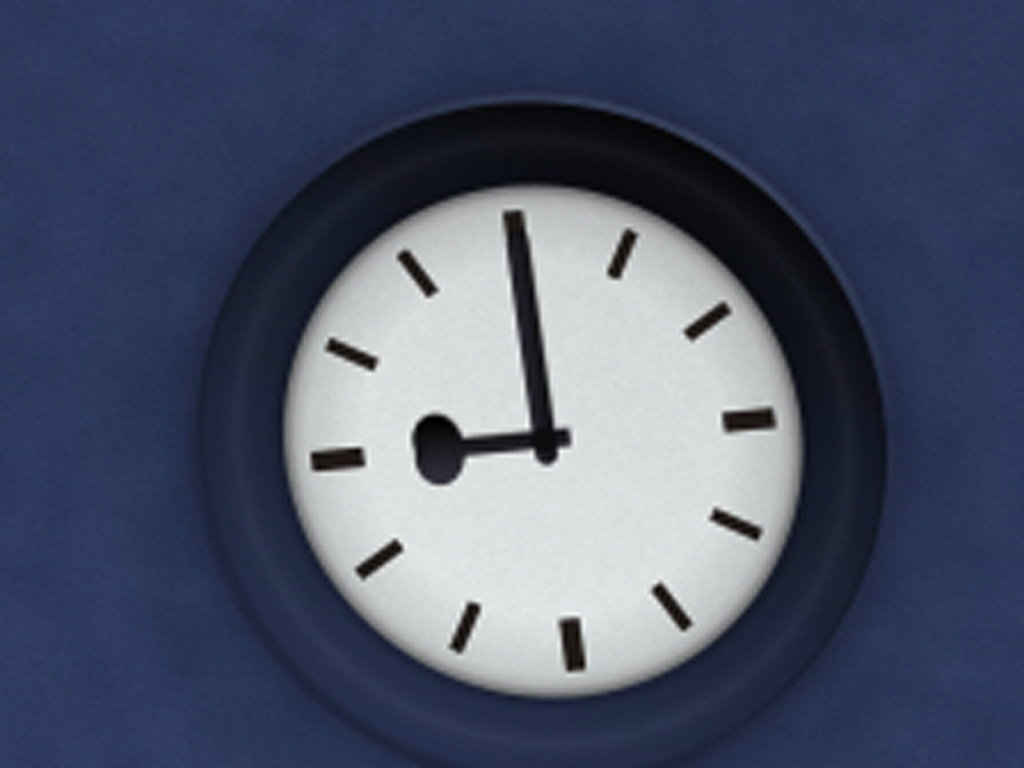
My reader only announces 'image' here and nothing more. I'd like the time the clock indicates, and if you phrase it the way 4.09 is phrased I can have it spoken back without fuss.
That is 9.00
